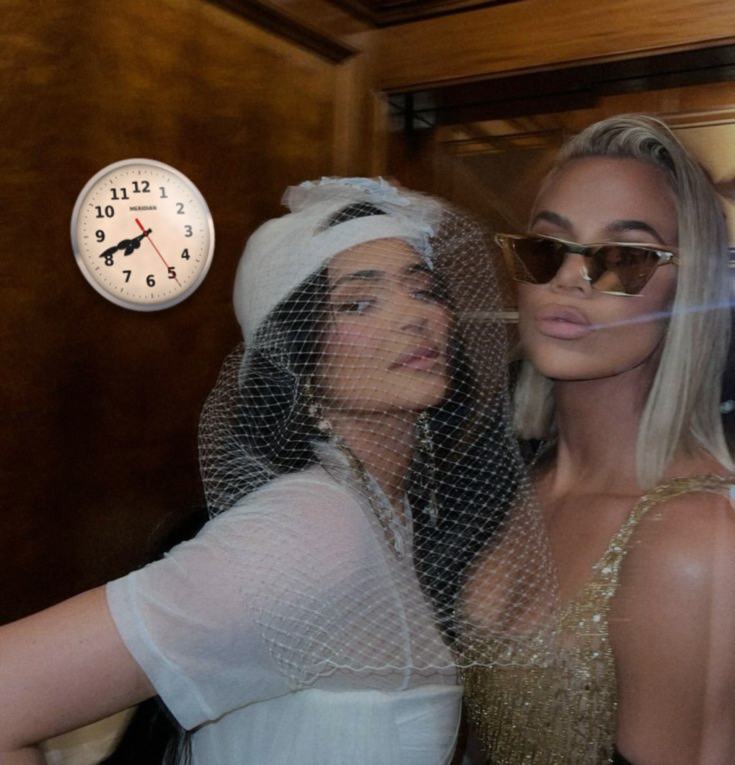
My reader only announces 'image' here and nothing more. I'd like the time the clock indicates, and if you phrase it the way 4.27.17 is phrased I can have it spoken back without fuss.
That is 7.41.25
